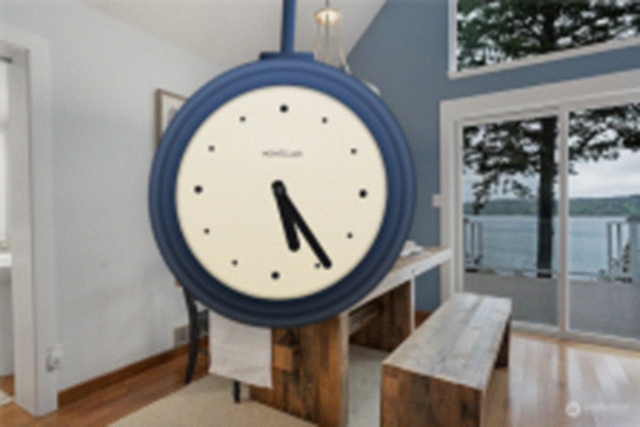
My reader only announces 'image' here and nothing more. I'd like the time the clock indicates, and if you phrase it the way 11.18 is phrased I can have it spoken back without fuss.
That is 5.24
